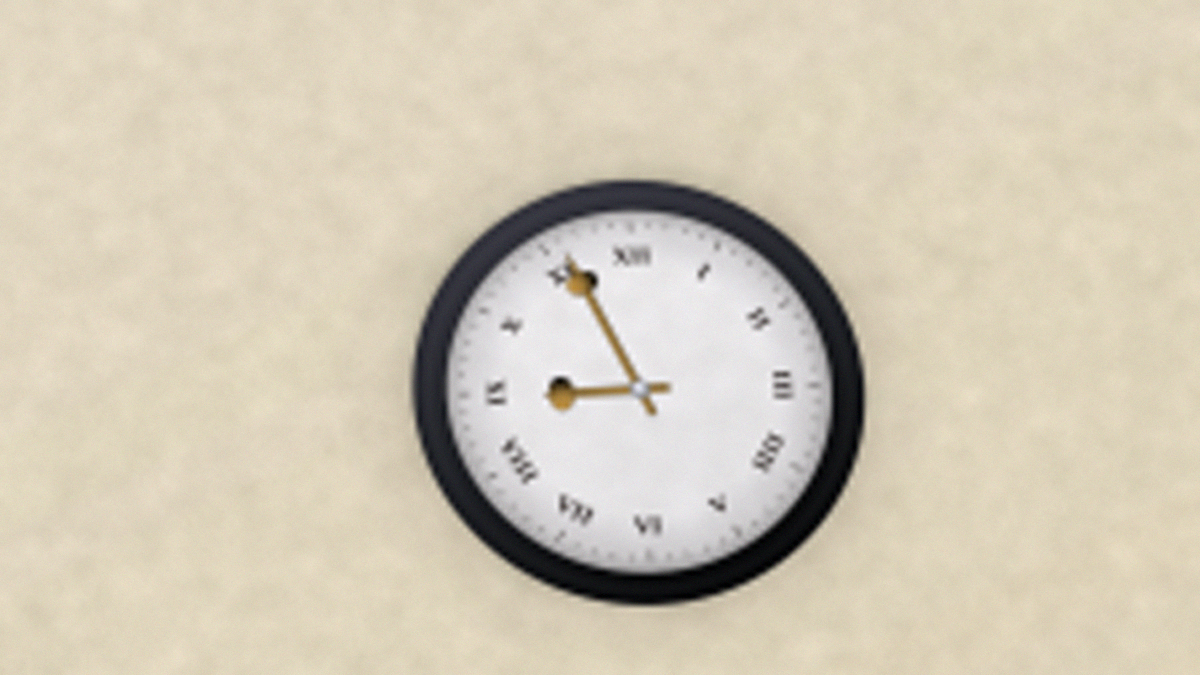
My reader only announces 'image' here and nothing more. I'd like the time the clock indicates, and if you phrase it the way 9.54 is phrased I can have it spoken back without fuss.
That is 8.56
